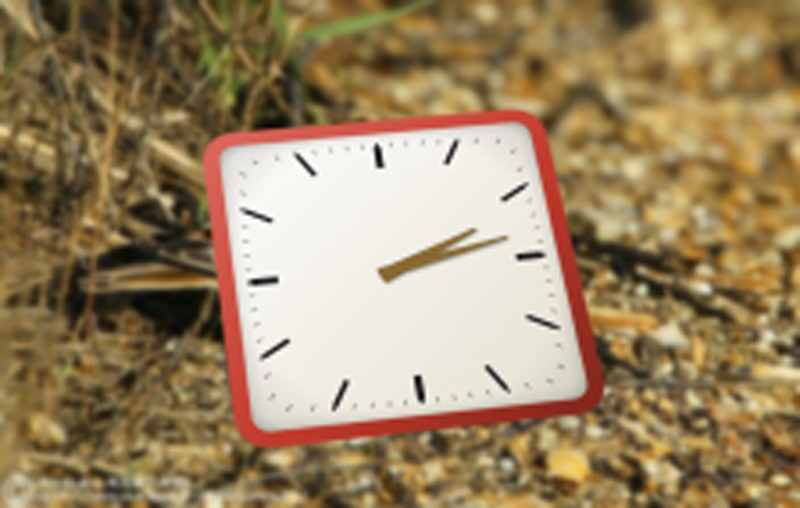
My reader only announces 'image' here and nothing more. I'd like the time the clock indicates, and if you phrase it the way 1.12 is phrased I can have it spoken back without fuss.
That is 2.13
